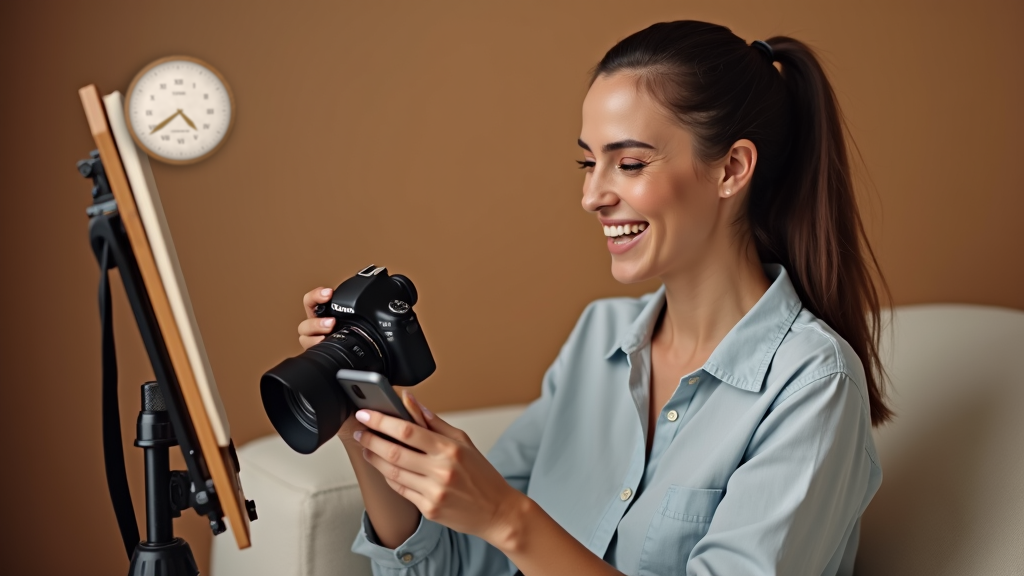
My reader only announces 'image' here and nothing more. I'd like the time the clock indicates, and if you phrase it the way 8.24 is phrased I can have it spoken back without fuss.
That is 4.39
